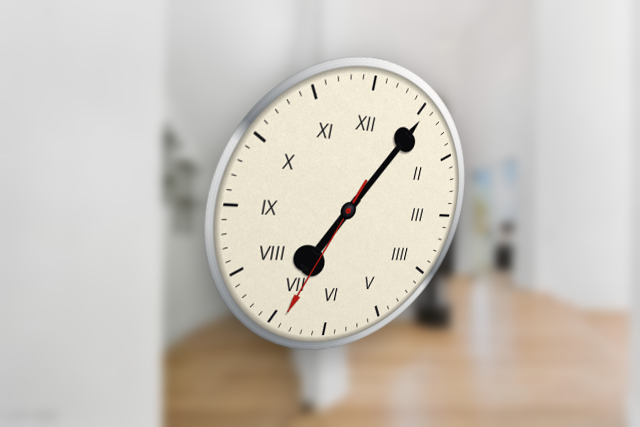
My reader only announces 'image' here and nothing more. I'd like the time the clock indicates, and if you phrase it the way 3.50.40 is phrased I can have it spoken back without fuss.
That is 7.05.34
